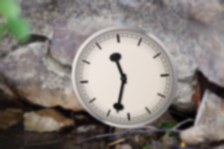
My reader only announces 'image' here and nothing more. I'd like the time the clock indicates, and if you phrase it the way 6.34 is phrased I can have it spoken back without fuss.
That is 11.33
